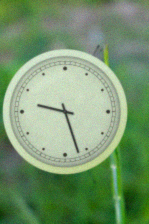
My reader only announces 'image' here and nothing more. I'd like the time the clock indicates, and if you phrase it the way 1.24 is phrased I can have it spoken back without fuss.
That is 9.27
